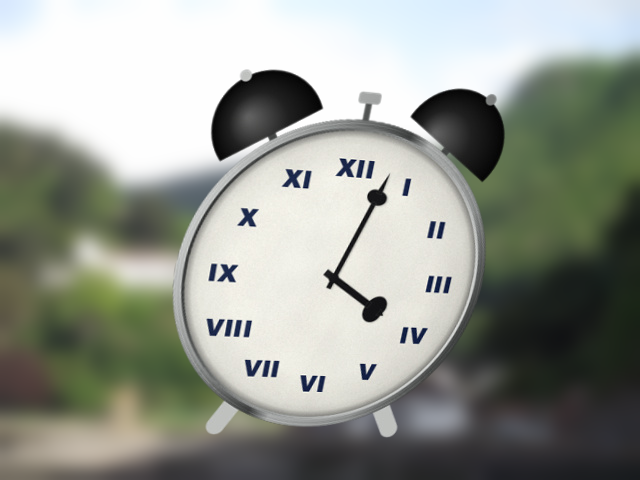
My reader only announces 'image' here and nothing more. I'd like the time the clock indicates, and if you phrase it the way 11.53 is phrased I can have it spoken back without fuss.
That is 4.03
